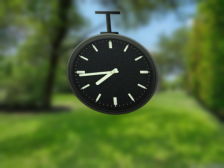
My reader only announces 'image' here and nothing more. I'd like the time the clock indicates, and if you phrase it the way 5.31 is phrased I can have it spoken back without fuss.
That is 7.44
